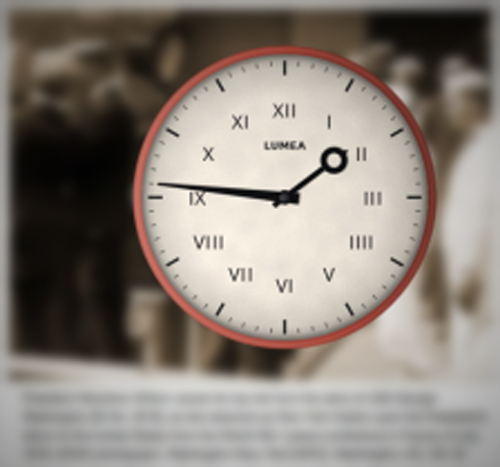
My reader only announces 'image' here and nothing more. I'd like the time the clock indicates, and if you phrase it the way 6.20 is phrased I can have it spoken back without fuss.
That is 1.46
